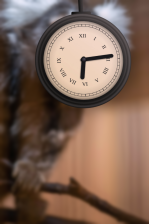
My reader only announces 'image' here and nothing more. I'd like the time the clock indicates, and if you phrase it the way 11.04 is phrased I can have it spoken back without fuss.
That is 6.14
